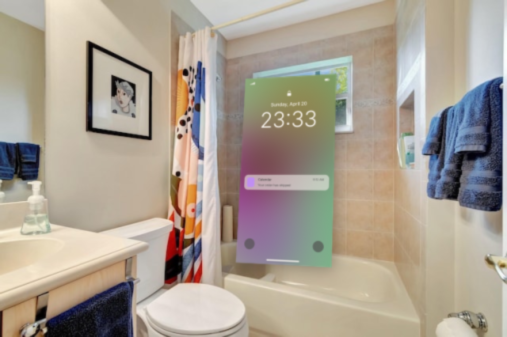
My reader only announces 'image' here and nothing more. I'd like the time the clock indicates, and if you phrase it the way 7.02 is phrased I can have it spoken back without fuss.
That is 23.33
